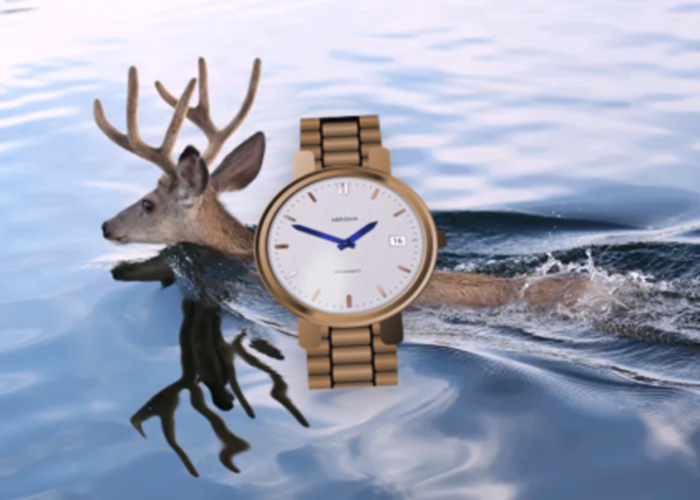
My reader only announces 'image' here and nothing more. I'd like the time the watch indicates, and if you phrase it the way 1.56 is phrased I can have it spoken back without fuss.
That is 1.49
